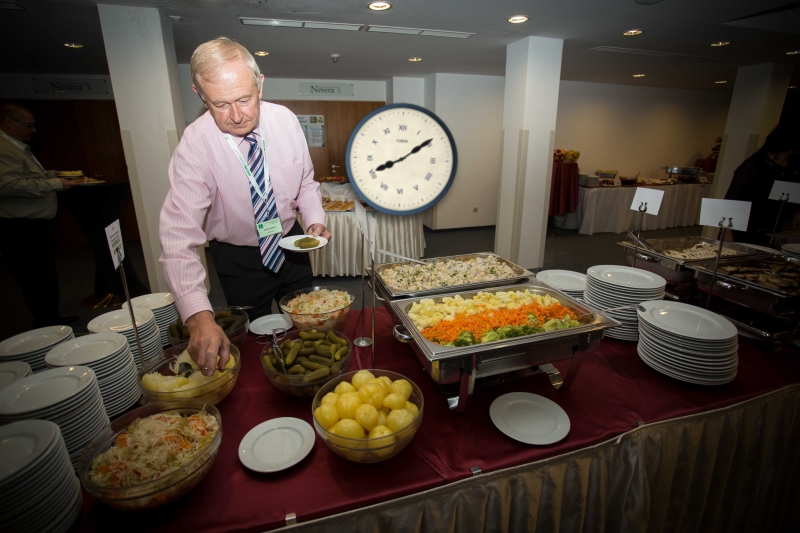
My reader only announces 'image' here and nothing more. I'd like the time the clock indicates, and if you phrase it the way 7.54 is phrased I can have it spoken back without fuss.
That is 8.09
